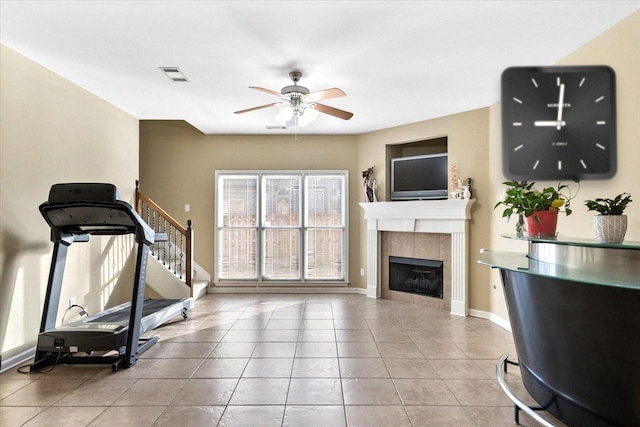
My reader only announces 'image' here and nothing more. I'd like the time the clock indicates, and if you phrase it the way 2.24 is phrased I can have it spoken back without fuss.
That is 9.01
